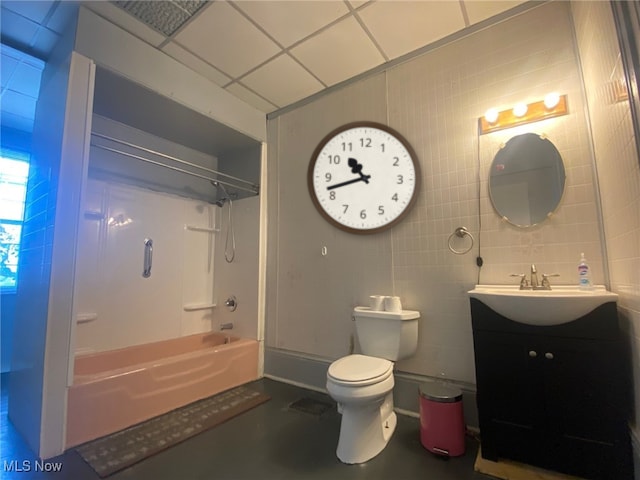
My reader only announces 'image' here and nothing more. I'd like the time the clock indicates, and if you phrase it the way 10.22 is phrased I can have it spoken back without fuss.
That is 10.42
